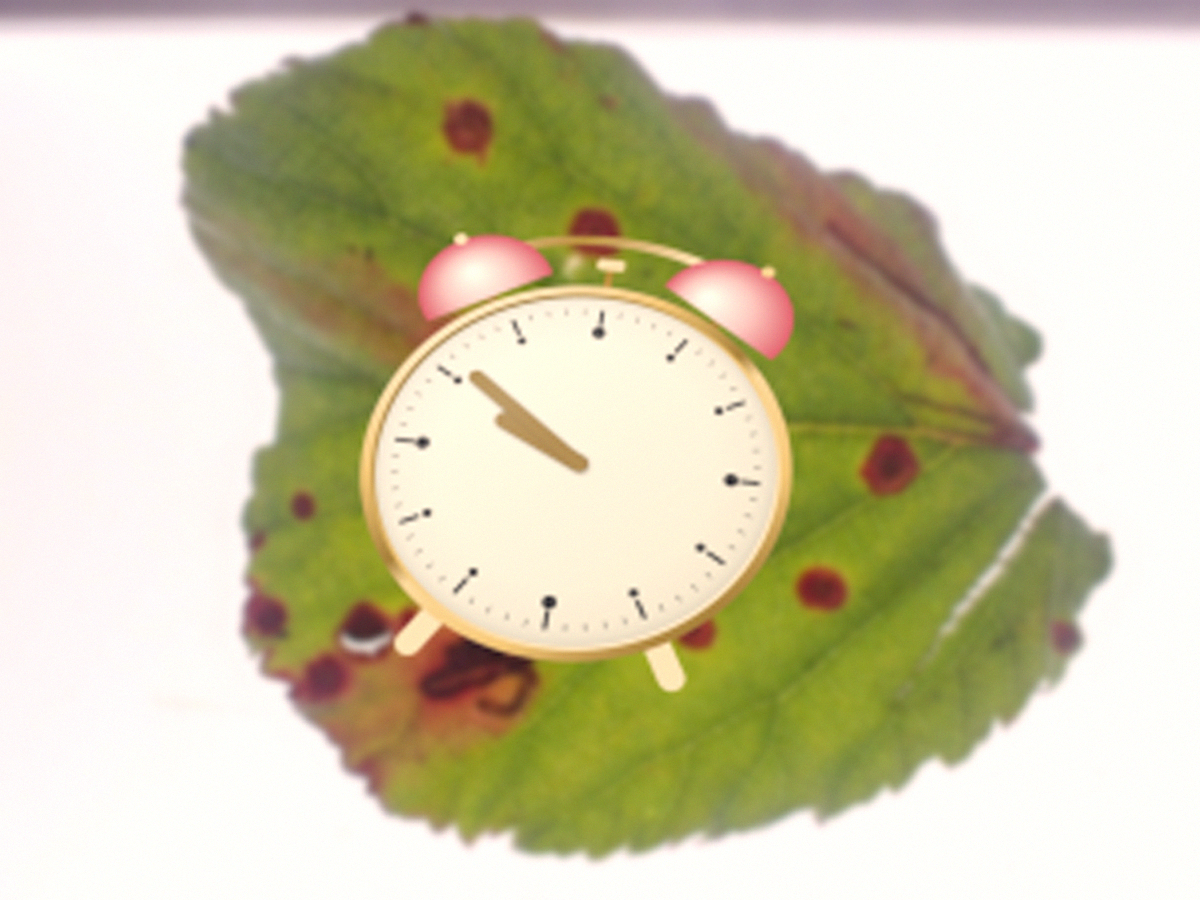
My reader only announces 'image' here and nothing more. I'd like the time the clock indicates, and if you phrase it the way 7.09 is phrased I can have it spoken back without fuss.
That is 9.51
